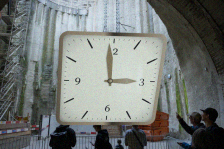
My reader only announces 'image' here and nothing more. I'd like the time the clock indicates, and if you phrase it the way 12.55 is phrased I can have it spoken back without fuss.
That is 2.59
